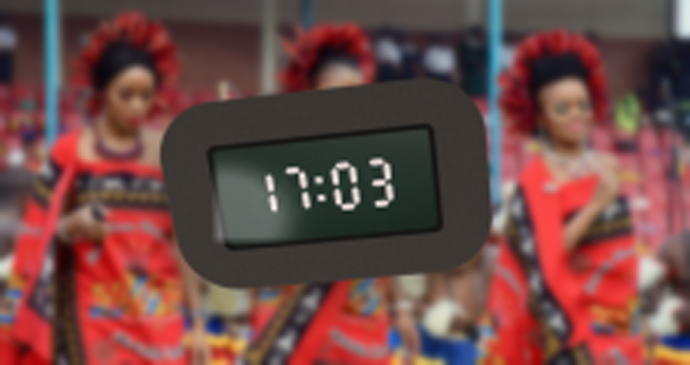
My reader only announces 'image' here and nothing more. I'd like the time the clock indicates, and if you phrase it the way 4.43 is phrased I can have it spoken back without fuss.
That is 17.03
